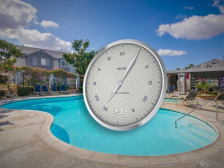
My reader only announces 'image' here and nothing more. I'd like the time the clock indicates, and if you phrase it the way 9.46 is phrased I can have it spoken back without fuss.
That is 7.05
